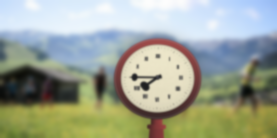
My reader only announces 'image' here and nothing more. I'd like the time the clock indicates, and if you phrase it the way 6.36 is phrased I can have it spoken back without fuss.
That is 7.45
